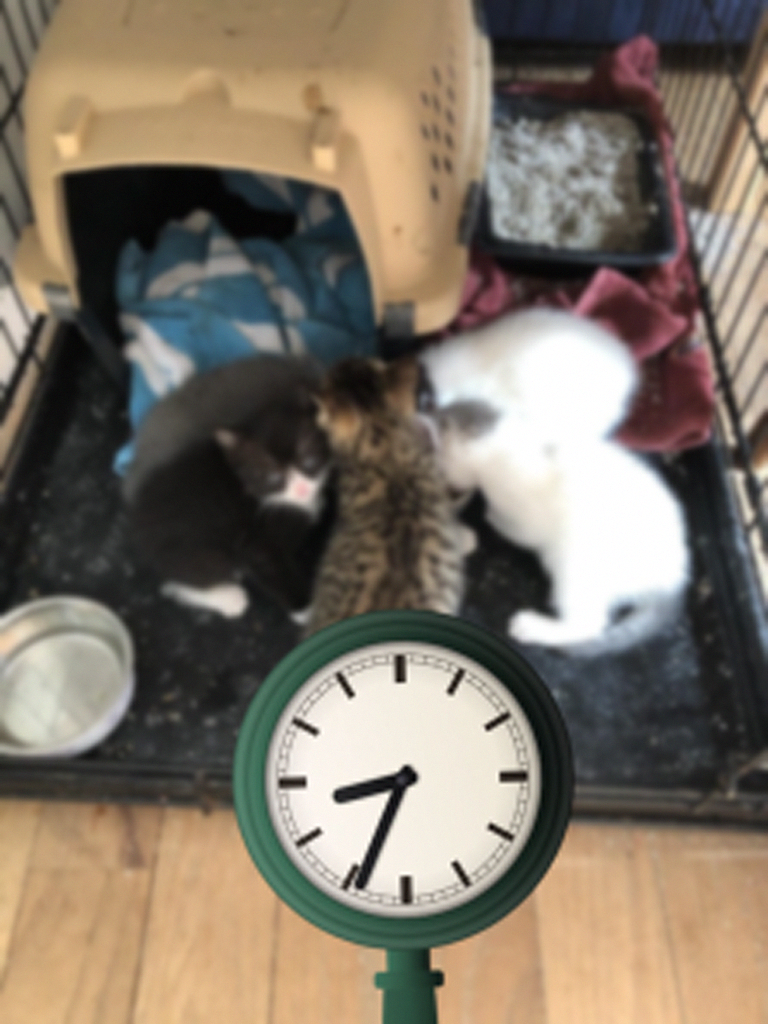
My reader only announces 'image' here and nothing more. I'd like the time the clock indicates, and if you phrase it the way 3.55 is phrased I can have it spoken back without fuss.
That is 8.34
